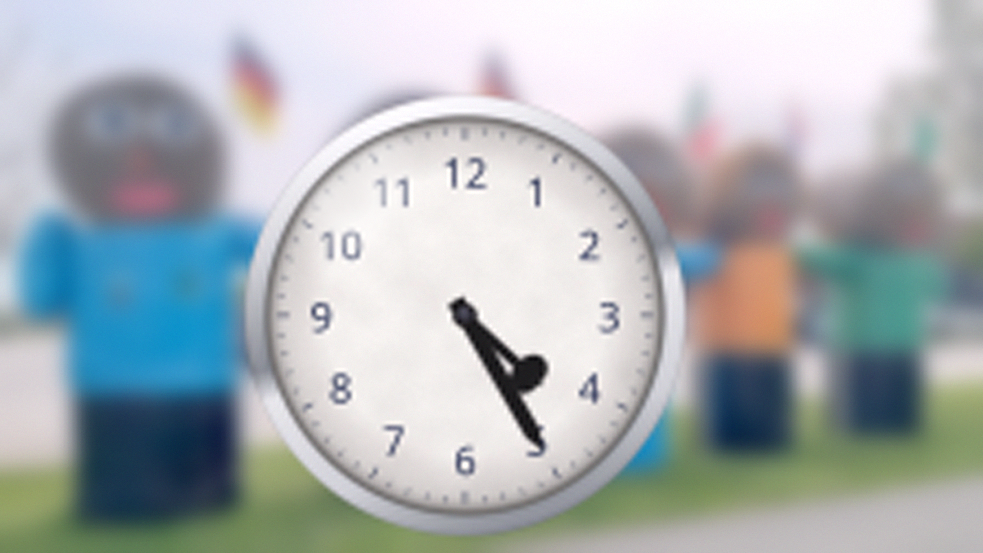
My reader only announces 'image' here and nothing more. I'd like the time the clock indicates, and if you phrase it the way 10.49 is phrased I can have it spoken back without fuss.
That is 4.25
